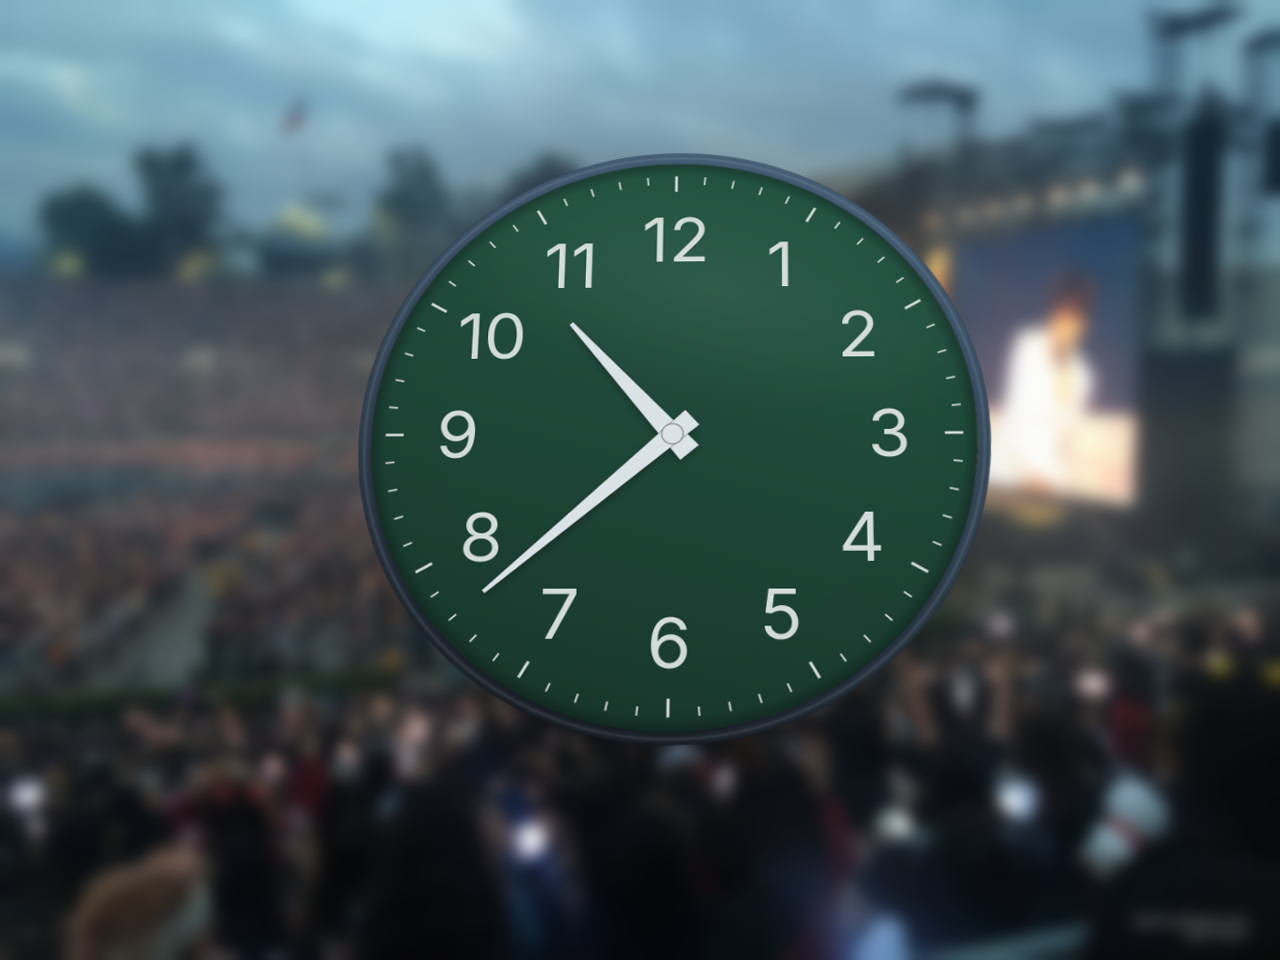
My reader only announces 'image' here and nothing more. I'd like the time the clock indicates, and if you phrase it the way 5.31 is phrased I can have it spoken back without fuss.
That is 10.38
